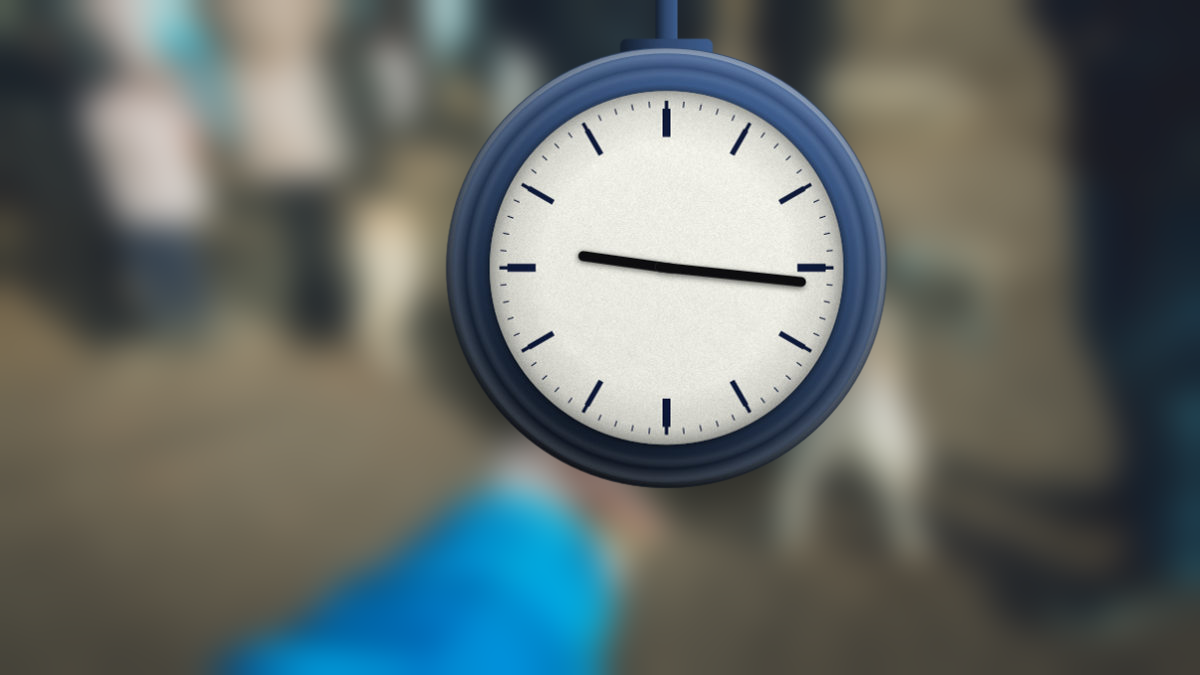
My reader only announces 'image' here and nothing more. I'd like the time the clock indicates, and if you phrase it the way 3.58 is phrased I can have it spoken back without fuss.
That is 9.16
